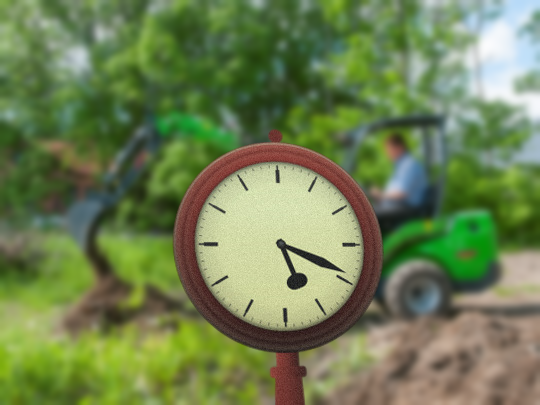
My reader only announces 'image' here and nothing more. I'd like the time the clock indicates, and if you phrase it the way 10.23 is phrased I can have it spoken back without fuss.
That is 5.19
